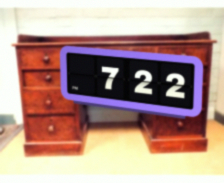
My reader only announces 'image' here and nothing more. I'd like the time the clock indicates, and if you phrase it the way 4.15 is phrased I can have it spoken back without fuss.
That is 7.22
